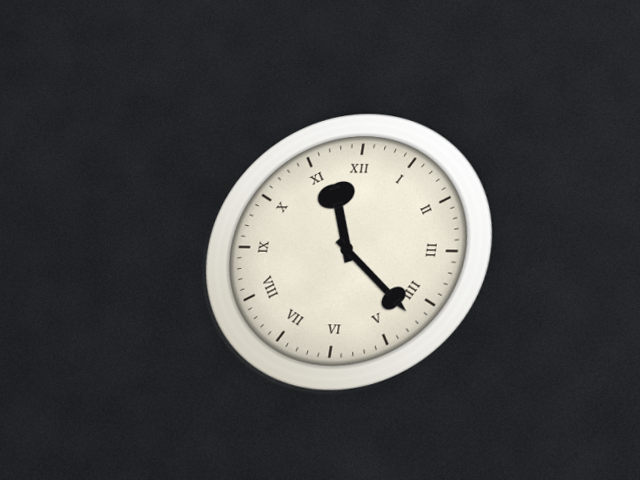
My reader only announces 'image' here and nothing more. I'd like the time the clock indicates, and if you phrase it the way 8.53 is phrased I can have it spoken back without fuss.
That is 11.22
